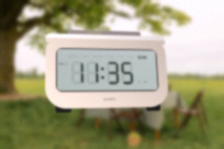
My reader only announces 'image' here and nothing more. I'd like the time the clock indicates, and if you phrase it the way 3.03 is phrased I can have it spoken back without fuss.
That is 11.35
